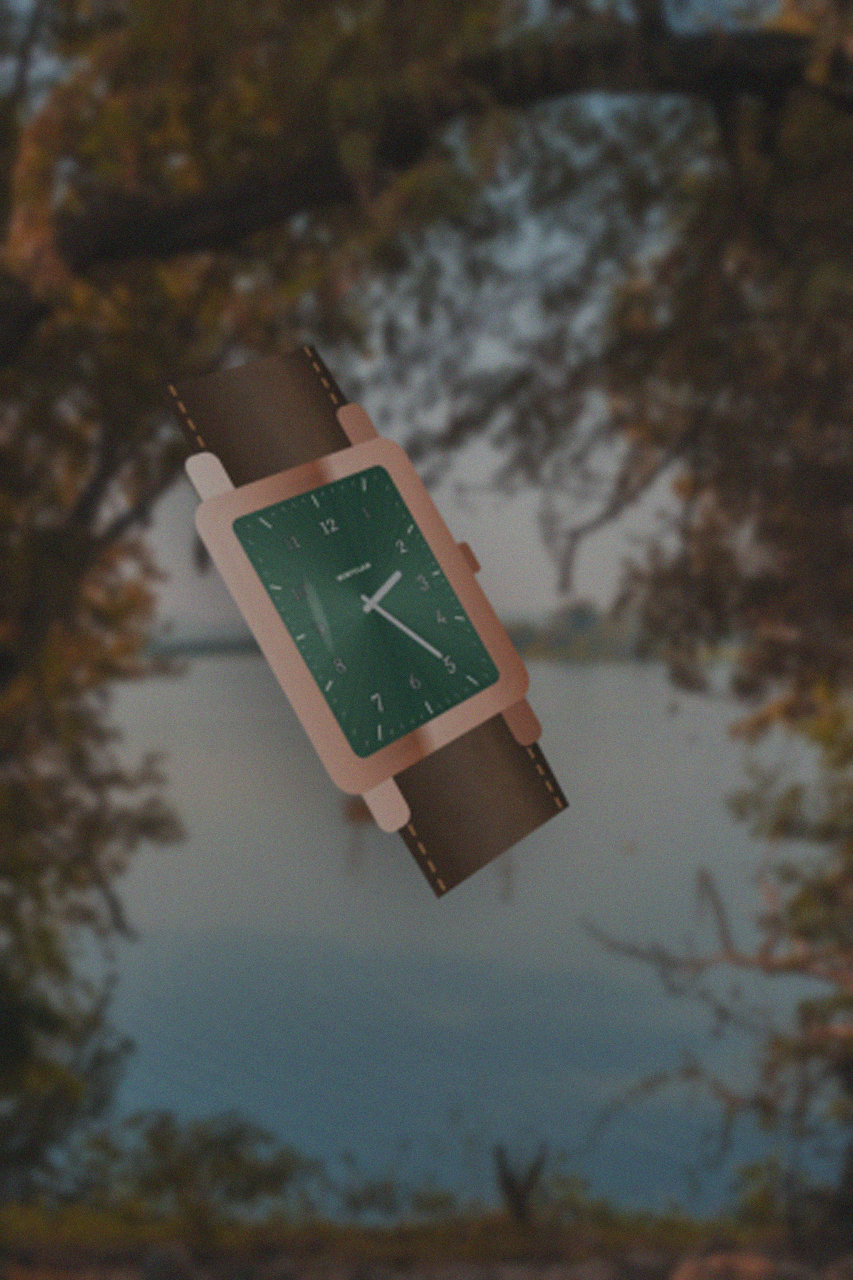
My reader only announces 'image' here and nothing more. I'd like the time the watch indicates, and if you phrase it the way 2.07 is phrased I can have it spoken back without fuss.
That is 2.25
